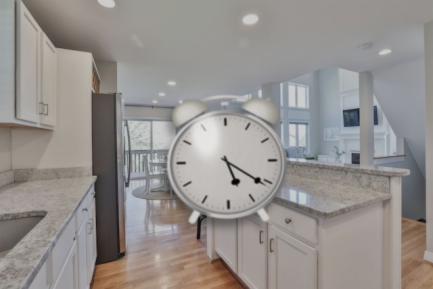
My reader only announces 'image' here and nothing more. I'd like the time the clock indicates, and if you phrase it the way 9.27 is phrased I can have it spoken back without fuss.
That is 5.21
